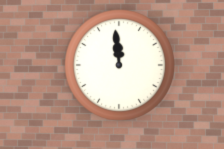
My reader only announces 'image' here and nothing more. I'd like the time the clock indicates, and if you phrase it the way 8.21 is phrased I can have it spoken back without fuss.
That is 11.59
